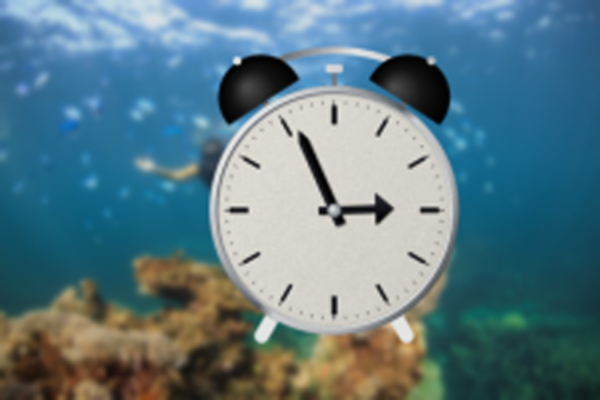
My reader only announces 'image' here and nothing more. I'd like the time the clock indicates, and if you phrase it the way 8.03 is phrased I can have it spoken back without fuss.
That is 2.56
